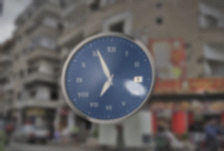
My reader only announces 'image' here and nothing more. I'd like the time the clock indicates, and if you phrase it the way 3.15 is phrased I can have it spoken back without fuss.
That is 6.56
